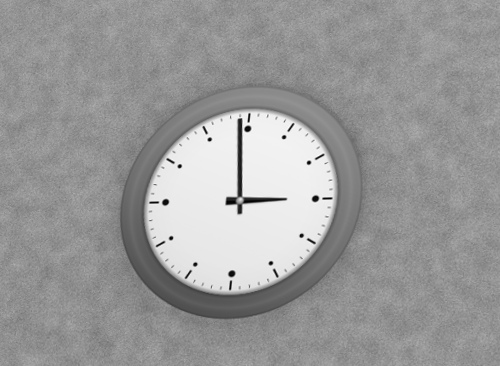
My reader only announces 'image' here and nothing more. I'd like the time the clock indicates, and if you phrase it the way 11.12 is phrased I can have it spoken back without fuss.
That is 2.59
